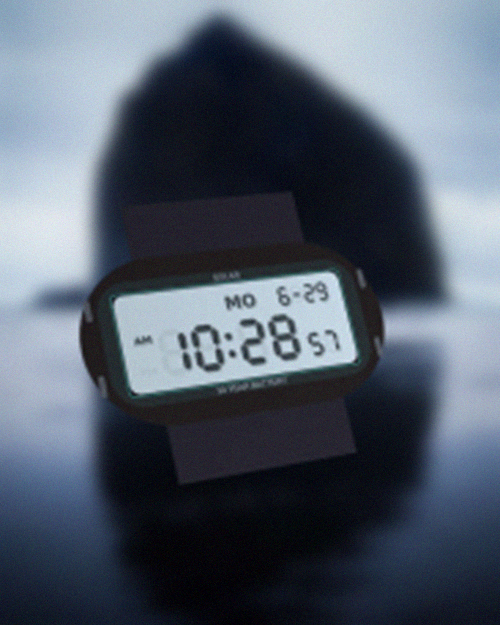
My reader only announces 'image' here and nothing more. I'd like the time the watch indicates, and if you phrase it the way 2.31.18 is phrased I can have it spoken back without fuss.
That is 10.28.57
